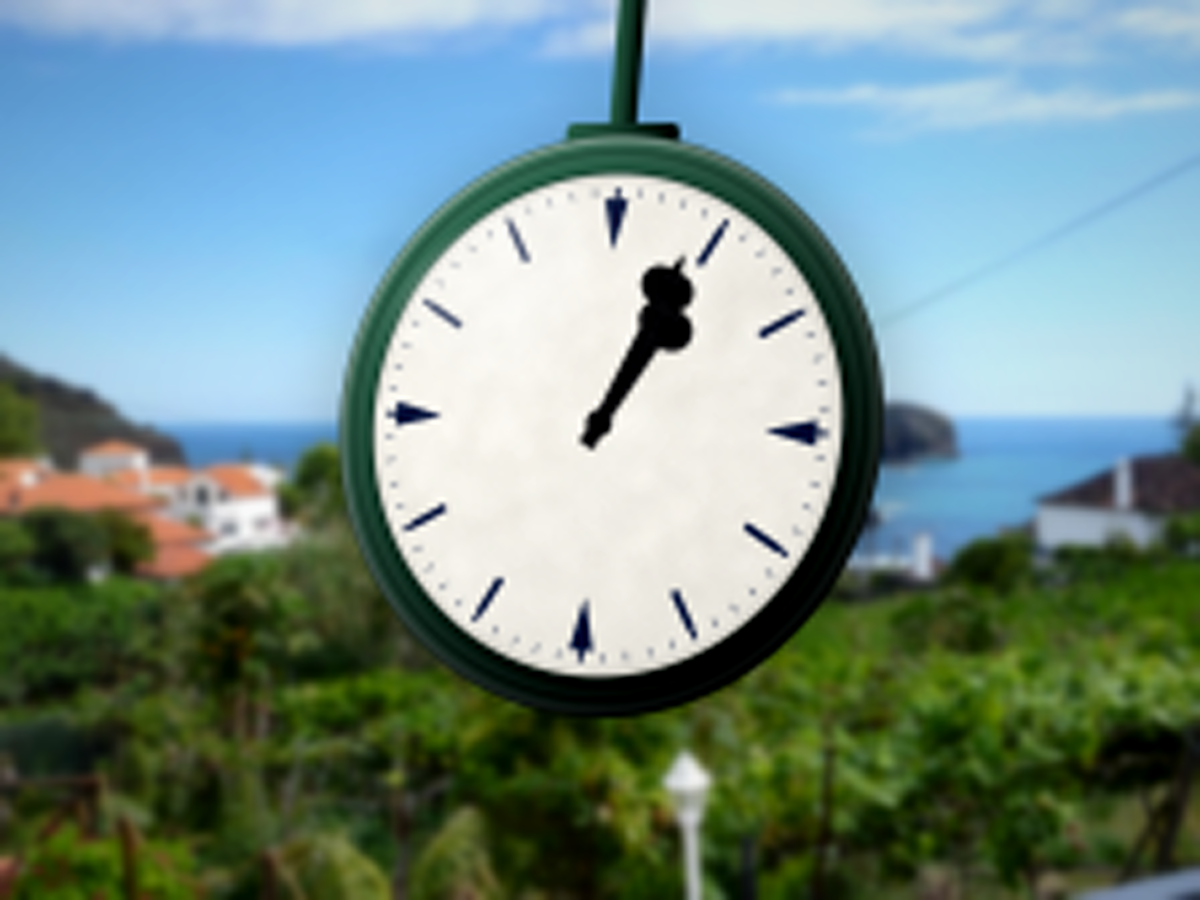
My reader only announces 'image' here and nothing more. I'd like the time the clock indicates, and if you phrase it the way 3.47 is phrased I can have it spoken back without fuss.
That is 1.04
